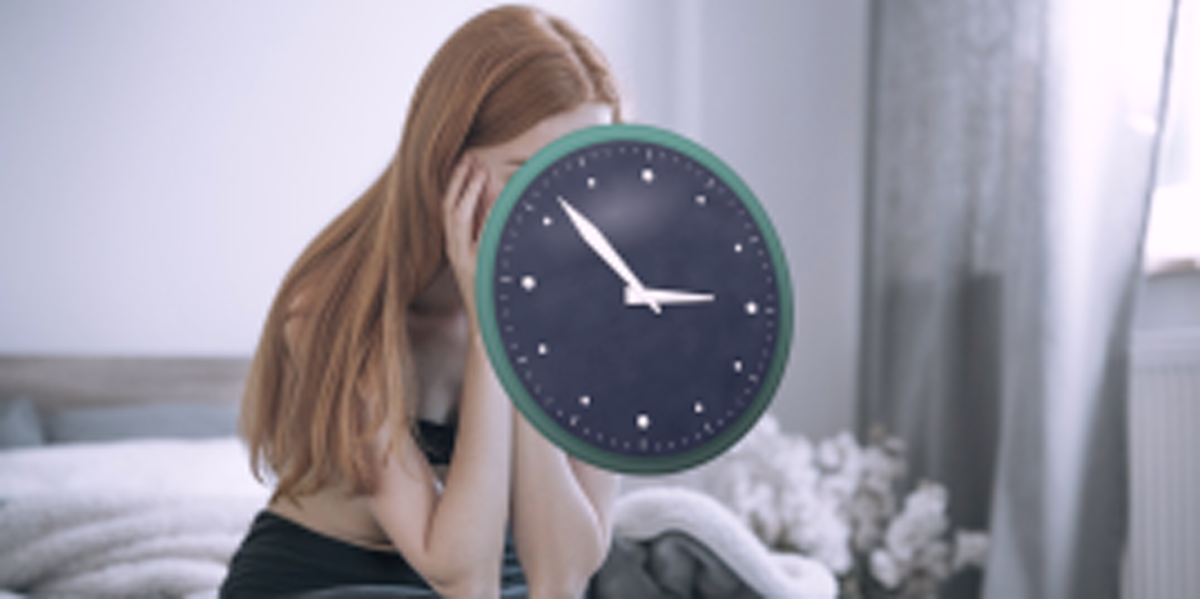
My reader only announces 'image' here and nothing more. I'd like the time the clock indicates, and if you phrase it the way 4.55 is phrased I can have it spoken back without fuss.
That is 2.52
